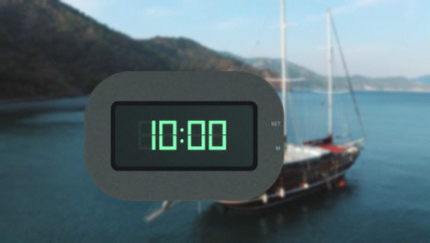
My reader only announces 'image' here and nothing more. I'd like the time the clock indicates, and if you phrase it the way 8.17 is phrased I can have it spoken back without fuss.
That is 10.00
